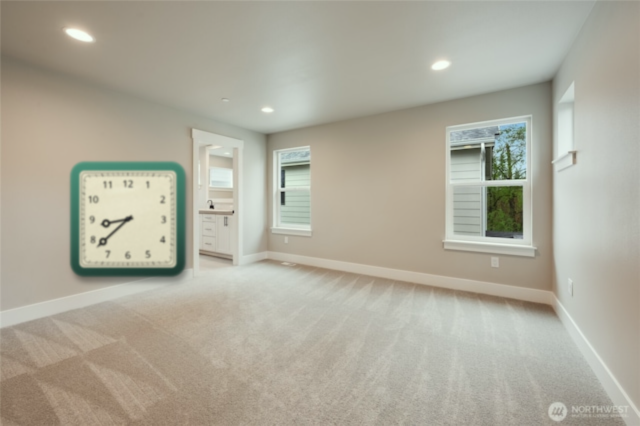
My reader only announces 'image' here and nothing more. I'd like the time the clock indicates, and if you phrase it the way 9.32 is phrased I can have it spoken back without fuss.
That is 8.38
